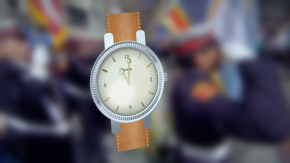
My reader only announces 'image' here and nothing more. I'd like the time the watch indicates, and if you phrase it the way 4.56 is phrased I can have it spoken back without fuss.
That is 11.01
